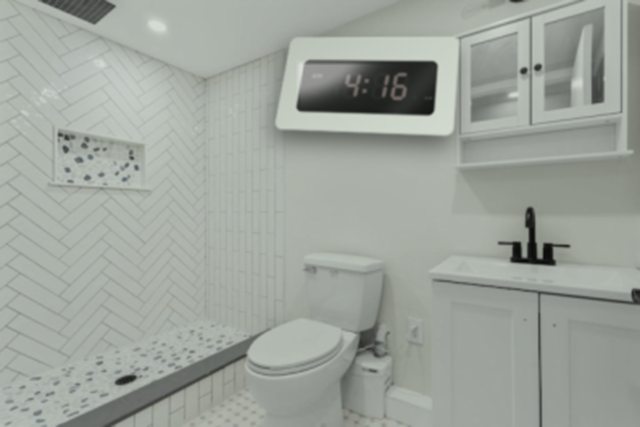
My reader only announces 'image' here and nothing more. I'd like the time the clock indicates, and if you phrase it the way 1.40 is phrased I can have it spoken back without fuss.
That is 4.16
